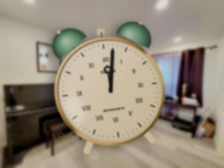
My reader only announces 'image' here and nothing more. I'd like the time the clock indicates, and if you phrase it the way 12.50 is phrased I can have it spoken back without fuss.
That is 12.02
